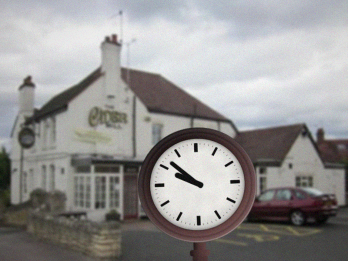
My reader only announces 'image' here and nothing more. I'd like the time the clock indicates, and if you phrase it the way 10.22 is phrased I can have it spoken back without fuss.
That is 9.52
